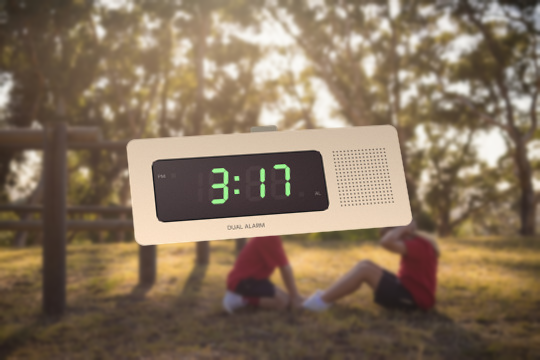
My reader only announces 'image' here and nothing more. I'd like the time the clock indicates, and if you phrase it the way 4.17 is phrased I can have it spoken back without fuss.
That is 3.17
